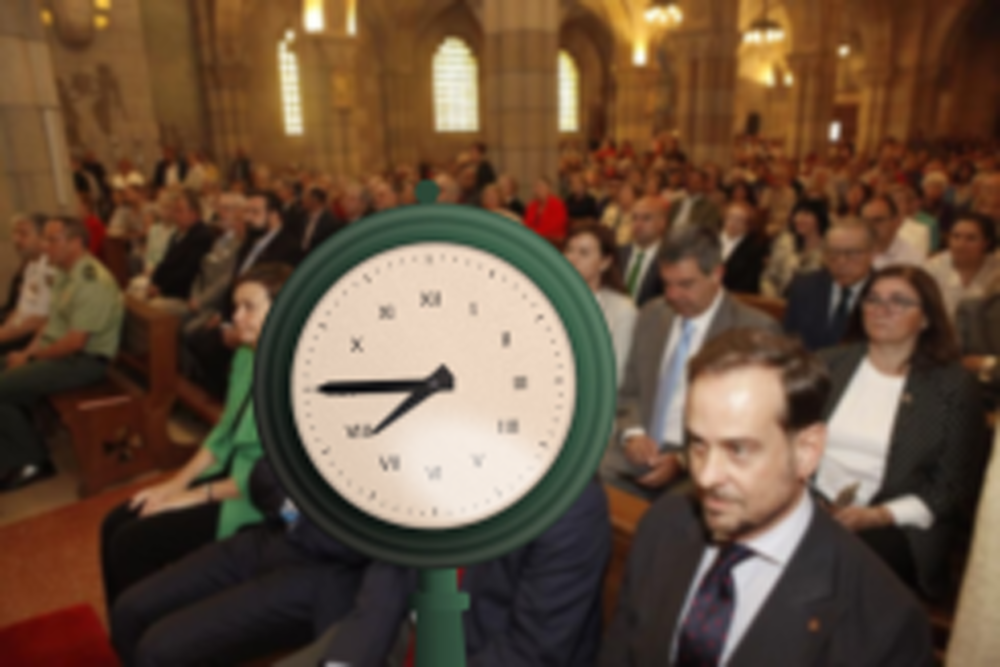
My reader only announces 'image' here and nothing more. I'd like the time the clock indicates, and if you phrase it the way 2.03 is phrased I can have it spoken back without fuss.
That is 7.45
